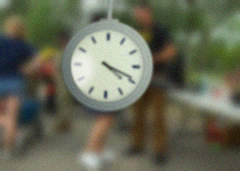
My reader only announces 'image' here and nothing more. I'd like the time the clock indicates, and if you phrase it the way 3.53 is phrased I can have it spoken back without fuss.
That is 4.19
